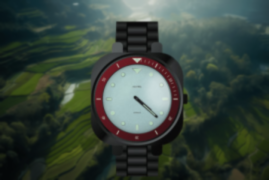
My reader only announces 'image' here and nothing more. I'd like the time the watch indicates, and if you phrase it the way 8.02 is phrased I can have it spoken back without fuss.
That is 4.22
